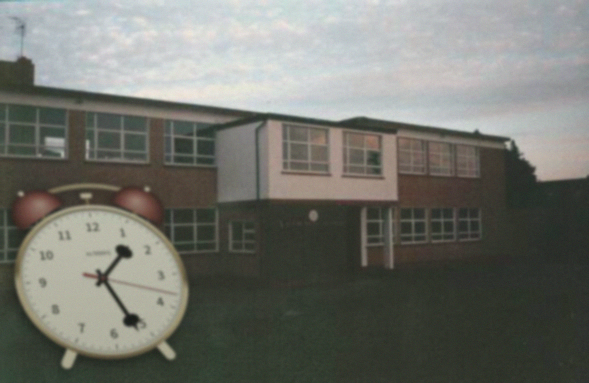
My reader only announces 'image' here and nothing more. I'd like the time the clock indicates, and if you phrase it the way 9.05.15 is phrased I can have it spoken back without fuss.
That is 1.26.18
